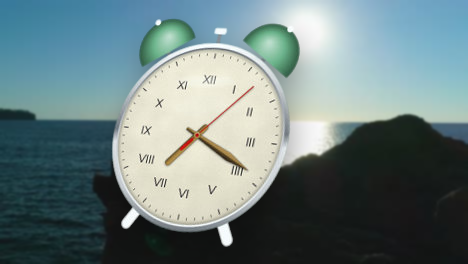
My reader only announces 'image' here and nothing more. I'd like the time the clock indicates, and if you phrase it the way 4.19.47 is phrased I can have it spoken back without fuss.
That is 7.19.07
